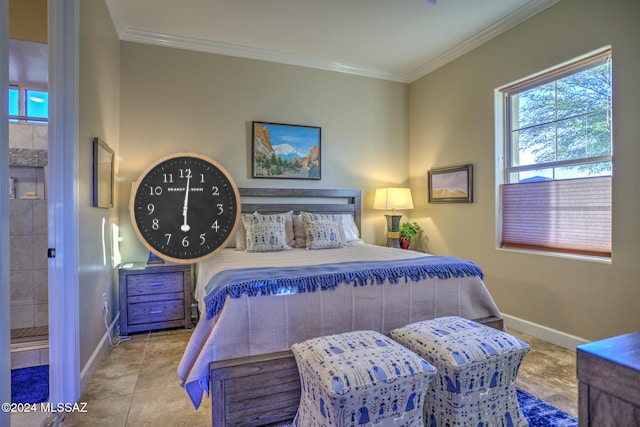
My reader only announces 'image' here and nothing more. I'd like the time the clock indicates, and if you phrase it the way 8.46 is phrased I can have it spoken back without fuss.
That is 6.01
